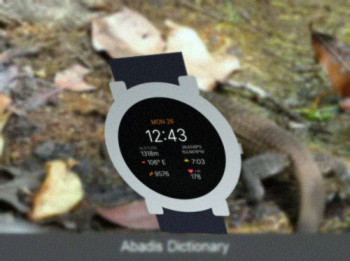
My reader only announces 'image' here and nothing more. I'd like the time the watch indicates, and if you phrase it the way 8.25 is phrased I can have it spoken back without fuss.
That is 12.43
